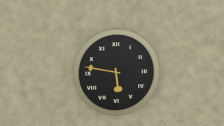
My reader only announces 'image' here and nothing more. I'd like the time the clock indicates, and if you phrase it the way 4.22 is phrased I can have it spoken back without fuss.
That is 5.47
